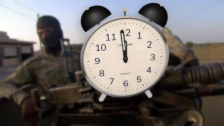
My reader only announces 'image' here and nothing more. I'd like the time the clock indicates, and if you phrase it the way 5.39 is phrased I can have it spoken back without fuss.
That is 11.59
